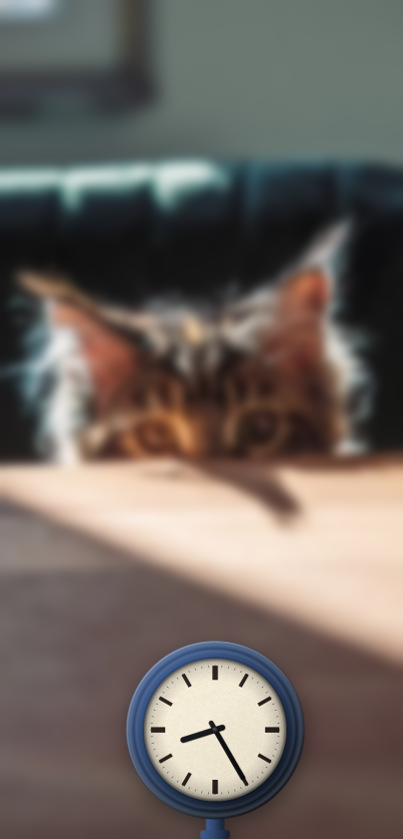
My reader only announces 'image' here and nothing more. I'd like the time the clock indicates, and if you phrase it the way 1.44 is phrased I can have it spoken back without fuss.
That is 8.25
